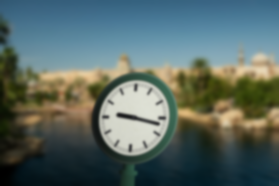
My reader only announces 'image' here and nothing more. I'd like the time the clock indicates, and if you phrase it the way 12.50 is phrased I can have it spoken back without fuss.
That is 9.17
